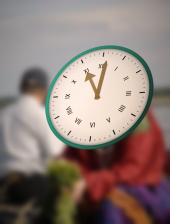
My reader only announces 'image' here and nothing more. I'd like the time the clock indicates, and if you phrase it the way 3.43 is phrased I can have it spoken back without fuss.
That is 11.01
